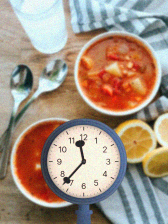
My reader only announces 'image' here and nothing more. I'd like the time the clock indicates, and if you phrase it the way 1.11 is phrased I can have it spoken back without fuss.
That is 11.37
